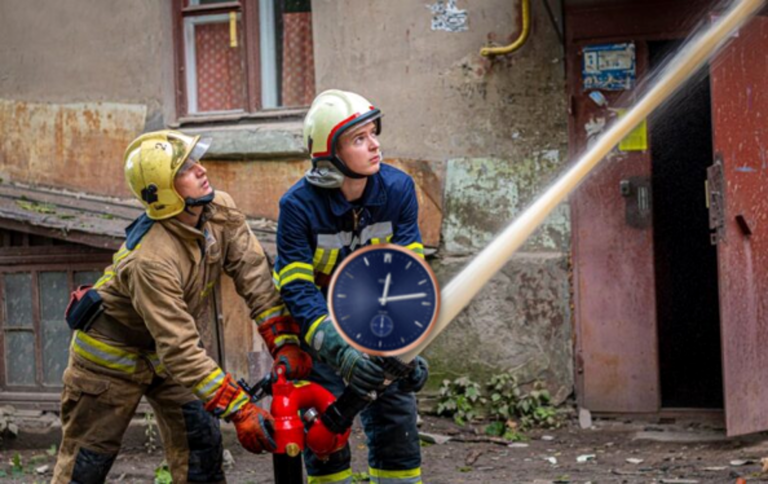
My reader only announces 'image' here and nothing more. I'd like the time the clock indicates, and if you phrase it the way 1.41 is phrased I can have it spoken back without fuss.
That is 12.13
